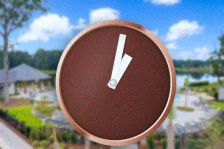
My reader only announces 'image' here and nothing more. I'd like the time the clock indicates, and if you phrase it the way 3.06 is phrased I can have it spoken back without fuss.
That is 1.02
